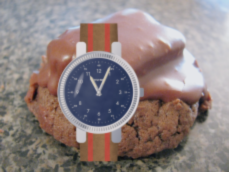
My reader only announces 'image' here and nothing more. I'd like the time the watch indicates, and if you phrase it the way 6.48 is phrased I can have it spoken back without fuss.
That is 11.04
